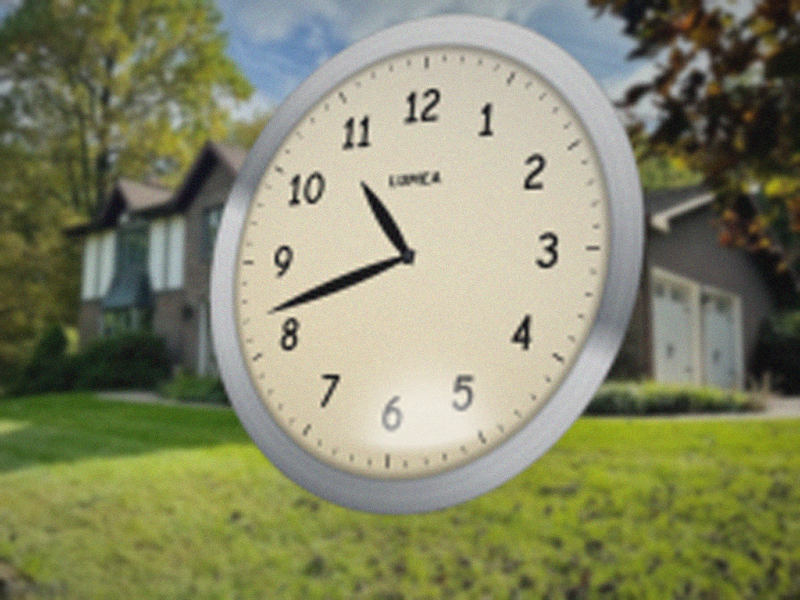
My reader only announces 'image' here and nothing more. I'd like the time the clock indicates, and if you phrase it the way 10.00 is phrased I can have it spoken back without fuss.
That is 10.42
